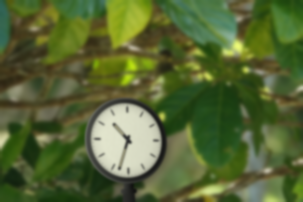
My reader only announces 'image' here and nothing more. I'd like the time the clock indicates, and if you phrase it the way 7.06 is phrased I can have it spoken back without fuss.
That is 10.33
